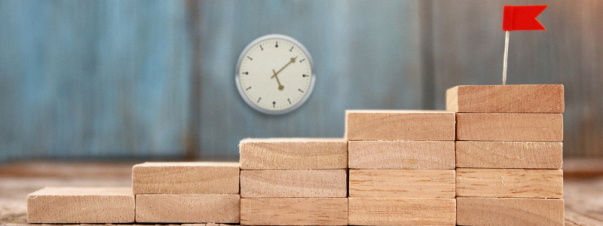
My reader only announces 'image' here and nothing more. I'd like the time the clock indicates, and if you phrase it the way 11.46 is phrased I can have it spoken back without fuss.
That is 5.08
